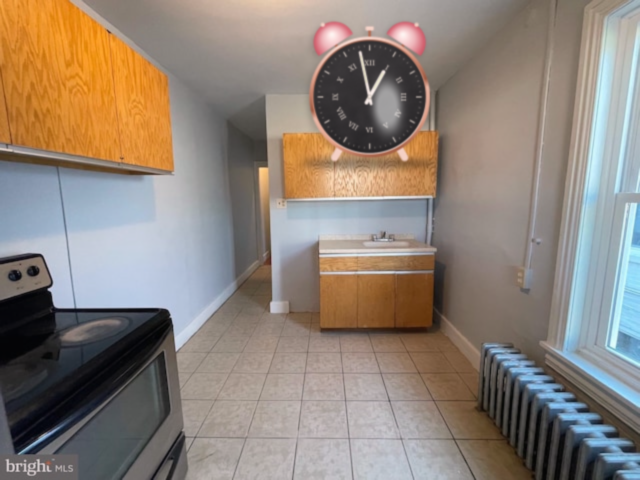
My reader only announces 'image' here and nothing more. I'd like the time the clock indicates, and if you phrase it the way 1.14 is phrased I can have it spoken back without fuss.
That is 12.58
